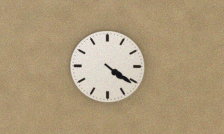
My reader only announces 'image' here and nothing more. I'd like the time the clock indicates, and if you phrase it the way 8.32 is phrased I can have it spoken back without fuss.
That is 4.21
